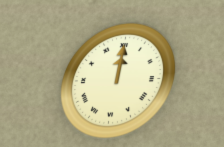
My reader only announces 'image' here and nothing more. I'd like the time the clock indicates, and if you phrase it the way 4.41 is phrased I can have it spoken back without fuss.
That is 12.00
